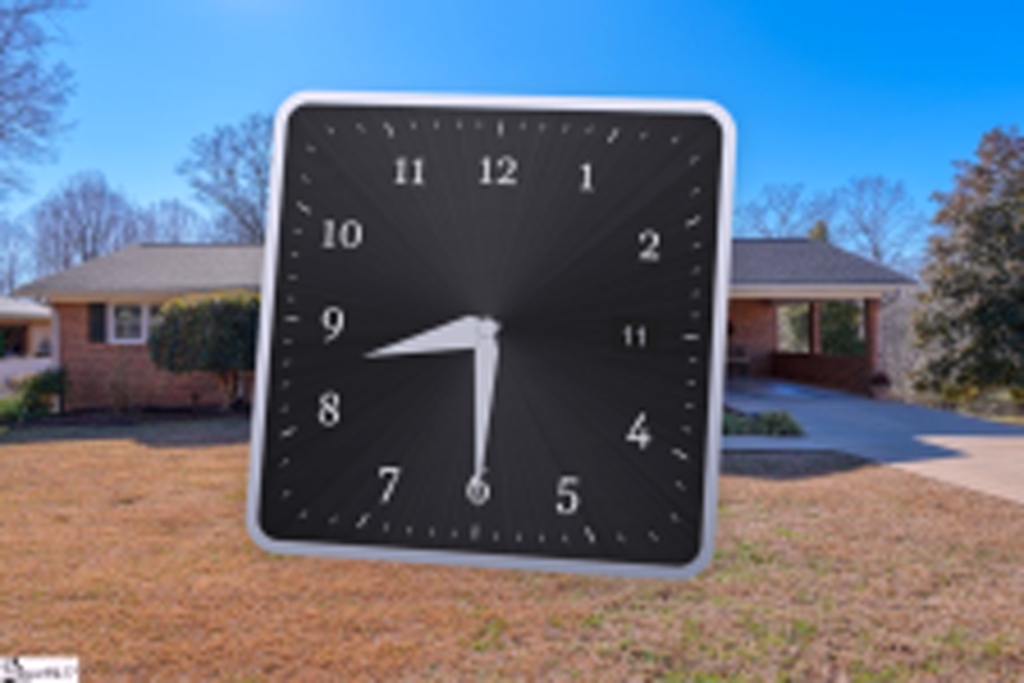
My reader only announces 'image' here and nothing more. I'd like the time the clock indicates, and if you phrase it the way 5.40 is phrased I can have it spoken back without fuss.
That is 8.30
